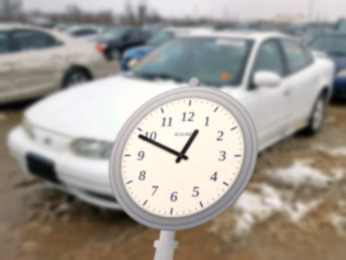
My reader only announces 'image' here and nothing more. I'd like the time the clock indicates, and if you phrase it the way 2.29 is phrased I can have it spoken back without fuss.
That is 12.49
